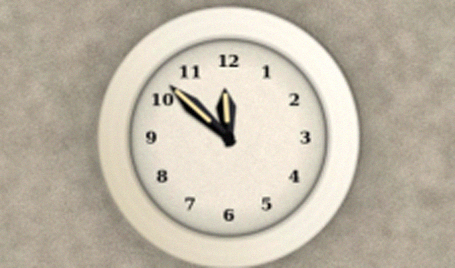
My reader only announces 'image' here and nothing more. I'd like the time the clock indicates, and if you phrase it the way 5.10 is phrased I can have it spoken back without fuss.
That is 11.52
